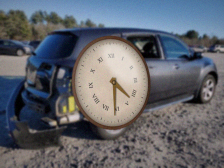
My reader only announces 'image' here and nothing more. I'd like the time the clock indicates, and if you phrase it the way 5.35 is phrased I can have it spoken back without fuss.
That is 4.31
